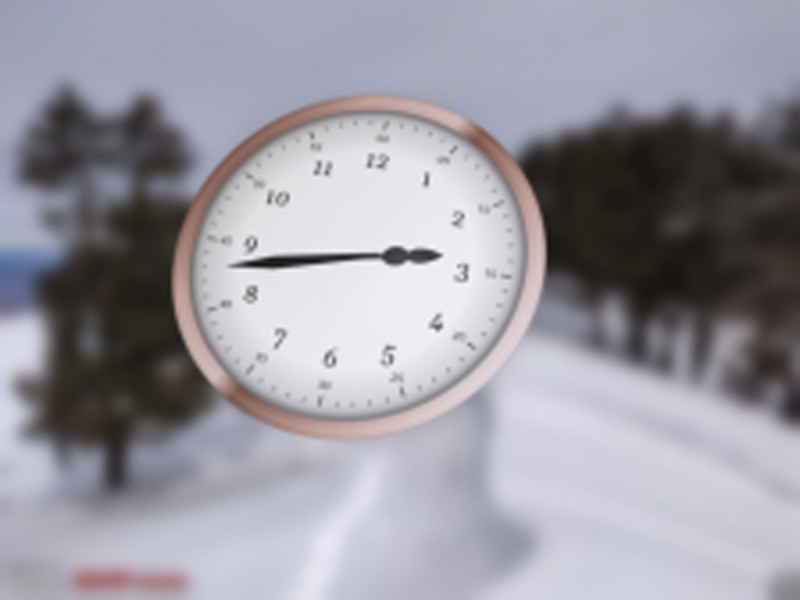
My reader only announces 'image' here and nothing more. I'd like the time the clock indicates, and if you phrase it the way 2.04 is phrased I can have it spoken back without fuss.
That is 2.43
